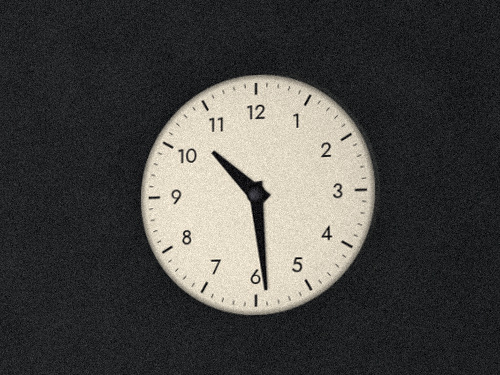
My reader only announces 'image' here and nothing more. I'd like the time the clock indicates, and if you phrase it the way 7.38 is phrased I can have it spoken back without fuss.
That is 10.29
